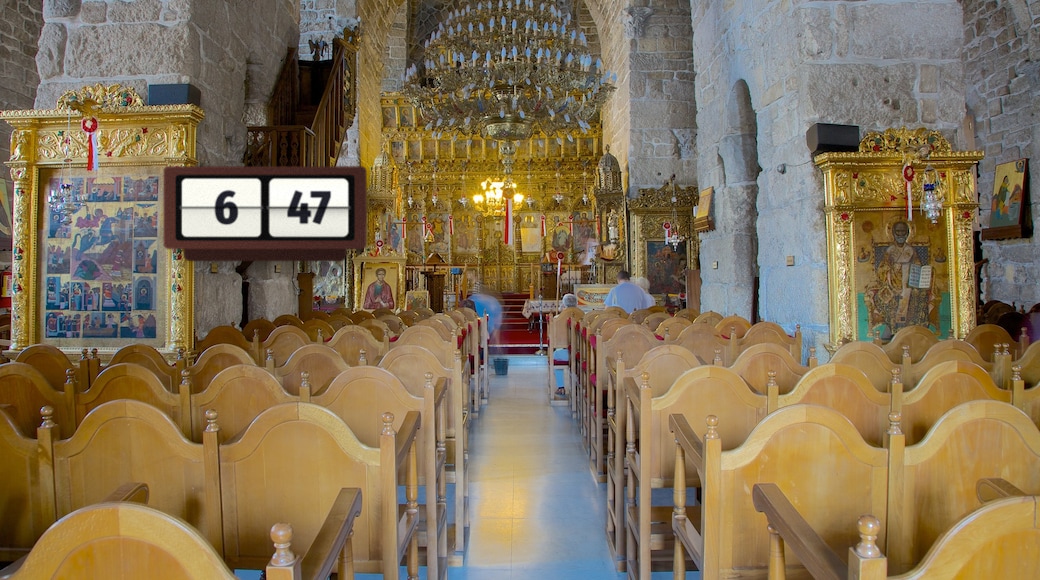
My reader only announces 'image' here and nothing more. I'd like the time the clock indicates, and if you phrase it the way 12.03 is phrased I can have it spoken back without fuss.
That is 6.47
